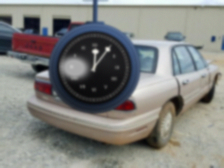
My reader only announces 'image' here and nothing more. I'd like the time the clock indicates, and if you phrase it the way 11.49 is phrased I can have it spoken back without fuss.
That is 12.06
